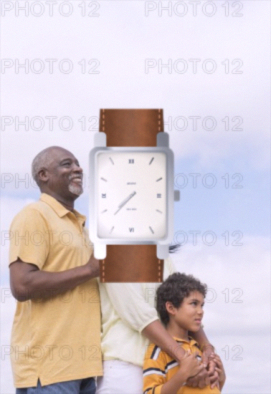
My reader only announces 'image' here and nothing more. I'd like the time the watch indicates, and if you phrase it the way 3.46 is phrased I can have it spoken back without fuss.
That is 7.37
